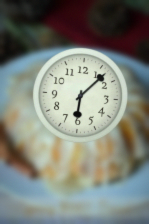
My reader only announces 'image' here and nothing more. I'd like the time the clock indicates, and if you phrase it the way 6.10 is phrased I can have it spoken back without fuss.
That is 6.07
